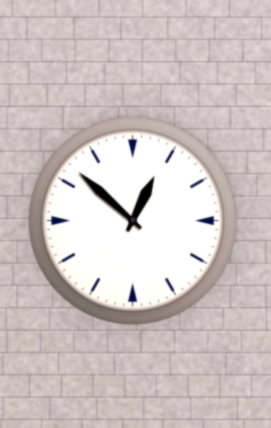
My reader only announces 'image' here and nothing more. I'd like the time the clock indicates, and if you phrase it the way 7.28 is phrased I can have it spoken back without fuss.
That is 12.52
